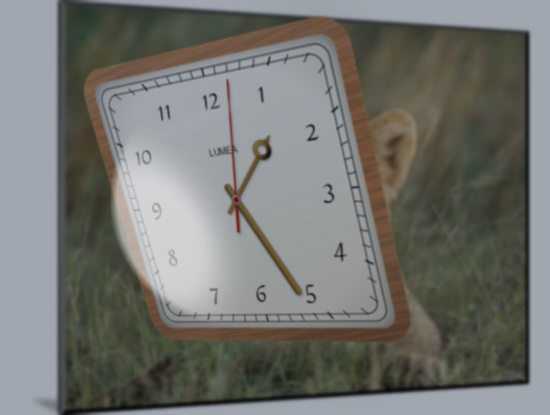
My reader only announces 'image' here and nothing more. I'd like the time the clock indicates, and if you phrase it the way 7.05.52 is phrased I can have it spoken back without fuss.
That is 1.26.02
